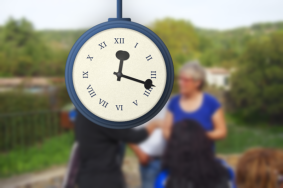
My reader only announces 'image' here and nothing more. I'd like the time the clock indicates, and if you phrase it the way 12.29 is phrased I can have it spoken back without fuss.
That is 12.18
